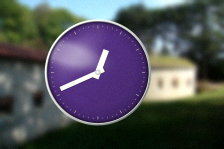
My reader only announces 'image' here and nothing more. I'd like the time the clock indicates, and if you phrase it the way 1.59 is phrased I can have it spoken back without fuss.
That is 12.41
